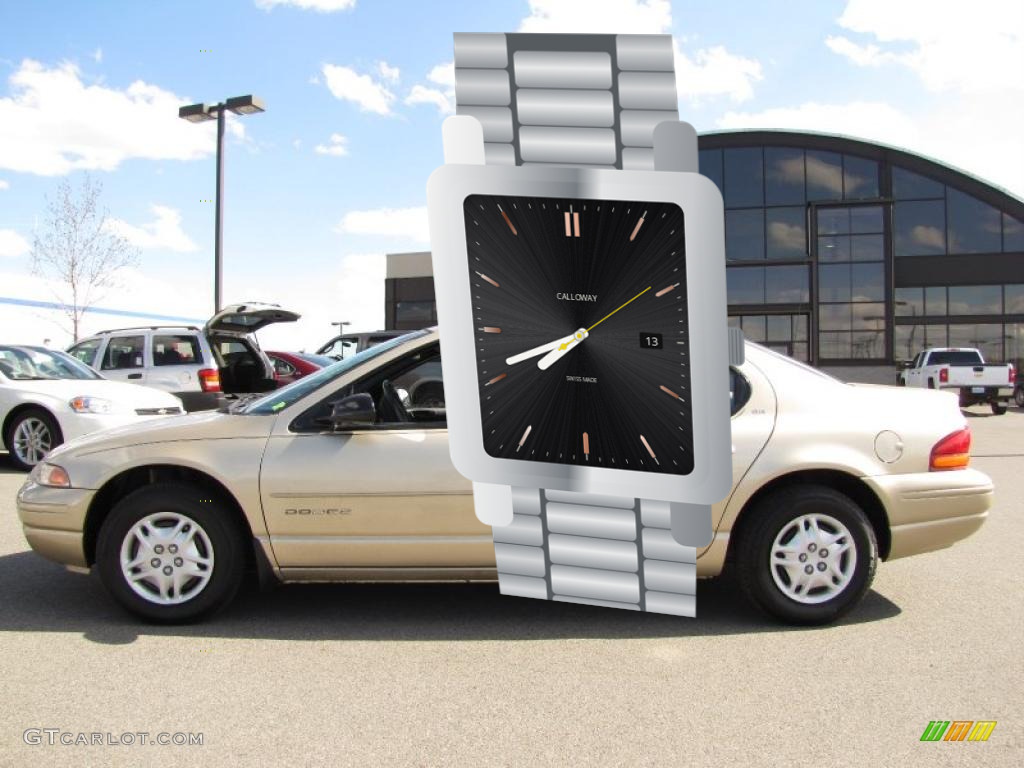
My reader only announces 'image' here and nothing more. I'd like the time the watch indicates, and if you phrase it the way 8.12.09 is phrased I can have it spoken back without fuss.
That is 7.41.09
